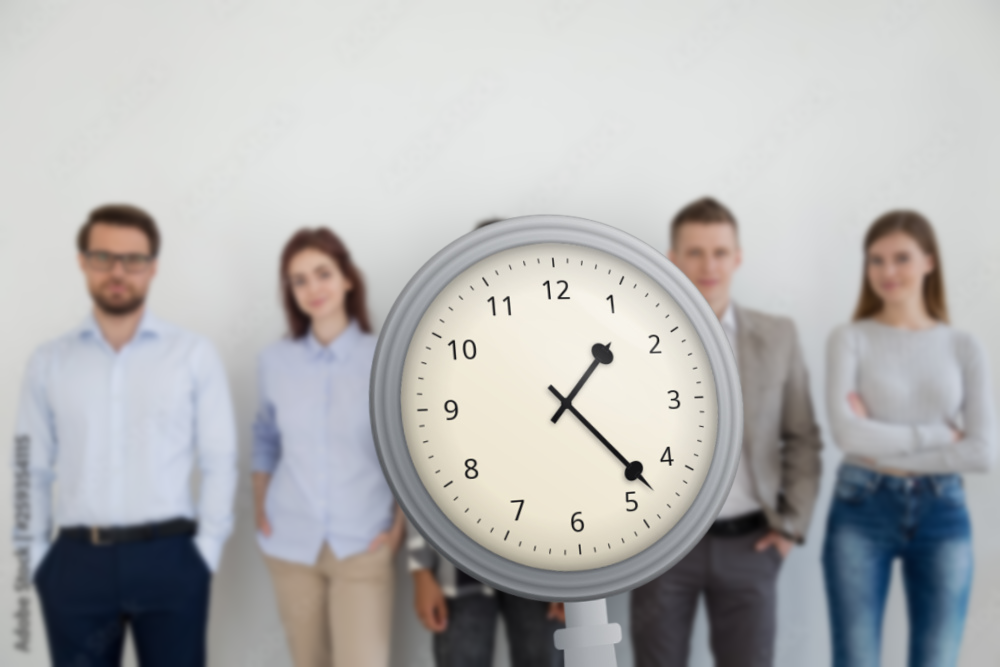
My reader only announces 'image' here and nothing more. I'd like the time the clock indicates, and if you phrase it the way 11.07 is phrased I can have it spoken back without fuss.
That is 1.23
